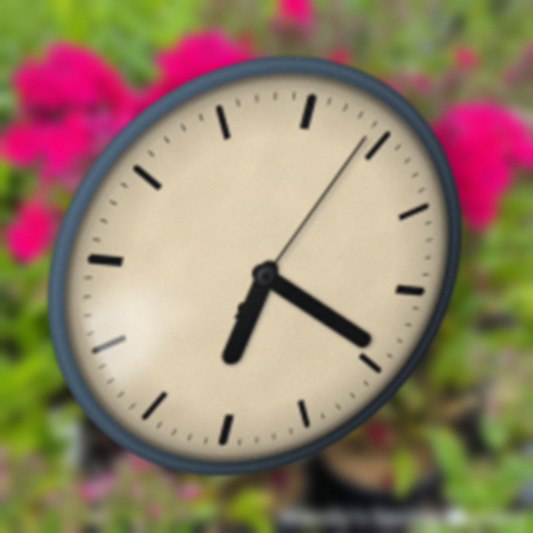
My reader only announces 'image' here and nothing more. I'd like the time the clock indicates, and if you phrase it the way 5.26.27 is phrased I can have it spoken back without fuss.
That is 6.19.04
